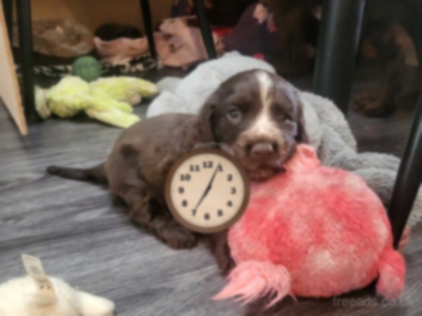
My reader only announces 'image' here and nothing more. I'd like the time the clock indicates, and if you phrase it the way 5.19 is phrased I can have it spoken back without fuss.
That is 7.04
